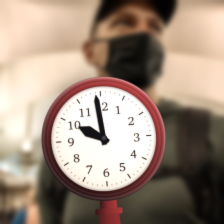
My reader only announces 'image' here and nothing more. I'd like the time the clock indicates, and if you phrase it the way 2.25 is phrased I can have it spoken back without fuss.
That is 9.59
